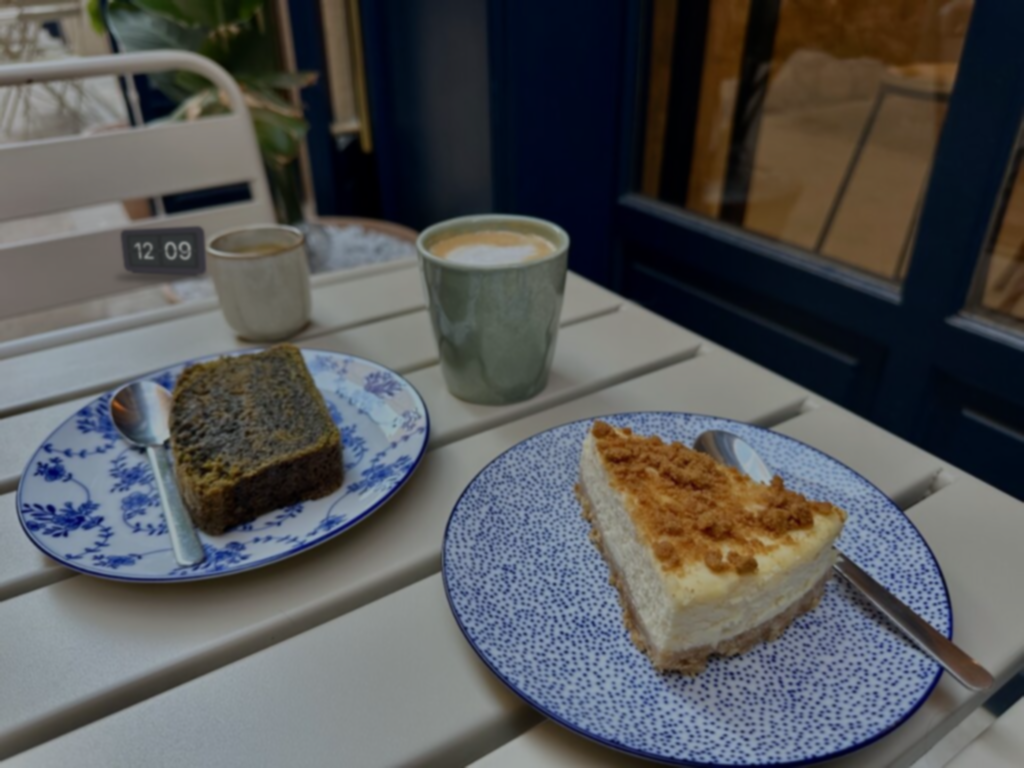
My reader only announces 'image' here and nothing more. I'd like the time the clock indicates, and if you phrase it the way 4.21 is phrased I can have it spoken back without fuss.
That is 12.09
